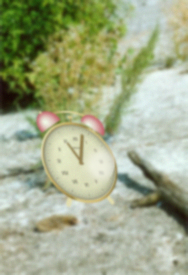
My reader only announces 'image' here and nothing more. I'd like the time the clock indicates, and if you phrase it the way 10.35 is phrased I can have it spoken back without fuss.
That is 11.03
